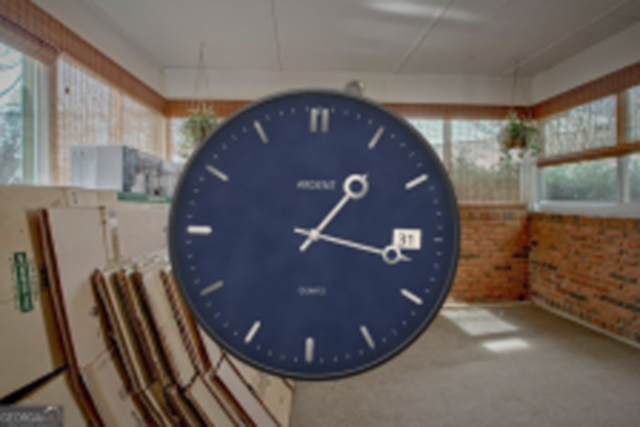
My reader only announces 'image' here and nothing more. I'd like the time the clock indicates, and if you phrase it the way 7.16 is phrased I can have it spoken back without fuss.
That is 1.17
